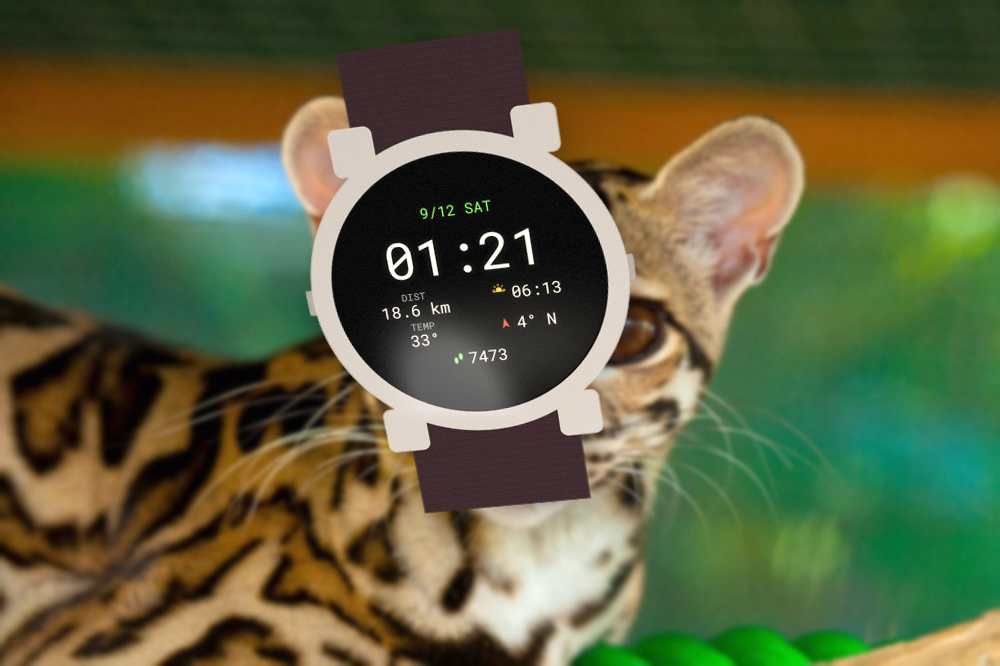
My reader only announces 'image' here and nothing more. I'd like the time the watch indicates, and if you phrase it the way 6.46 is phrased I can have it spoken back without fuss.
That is 1.21
